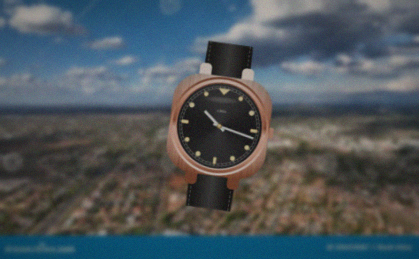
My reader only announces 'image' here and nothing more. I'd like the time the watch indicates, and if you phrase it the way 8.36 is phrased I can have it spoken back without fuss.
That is 10.17
